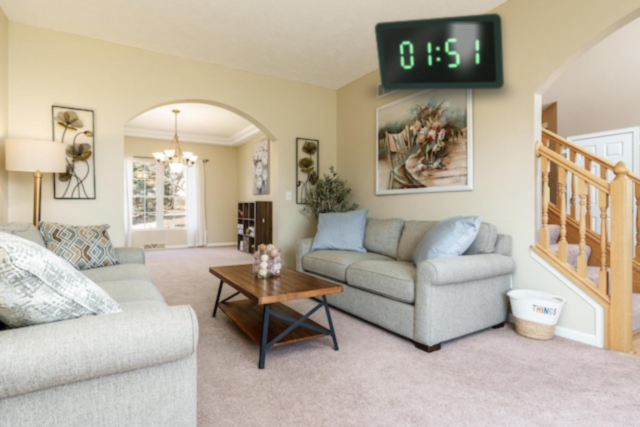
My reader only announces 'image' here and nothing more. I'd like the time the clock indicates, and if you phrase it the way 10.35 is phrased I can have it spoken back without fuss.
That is 1.51
